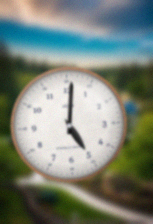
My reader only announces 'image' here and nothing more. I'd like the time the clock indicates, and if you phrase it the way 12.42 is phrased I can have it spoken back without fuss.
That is 5.01
